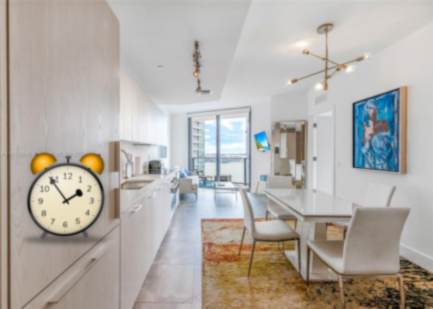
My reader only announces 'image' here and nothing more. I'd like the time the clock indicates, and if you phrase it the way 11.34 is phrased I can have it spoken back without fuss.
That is 1.54
